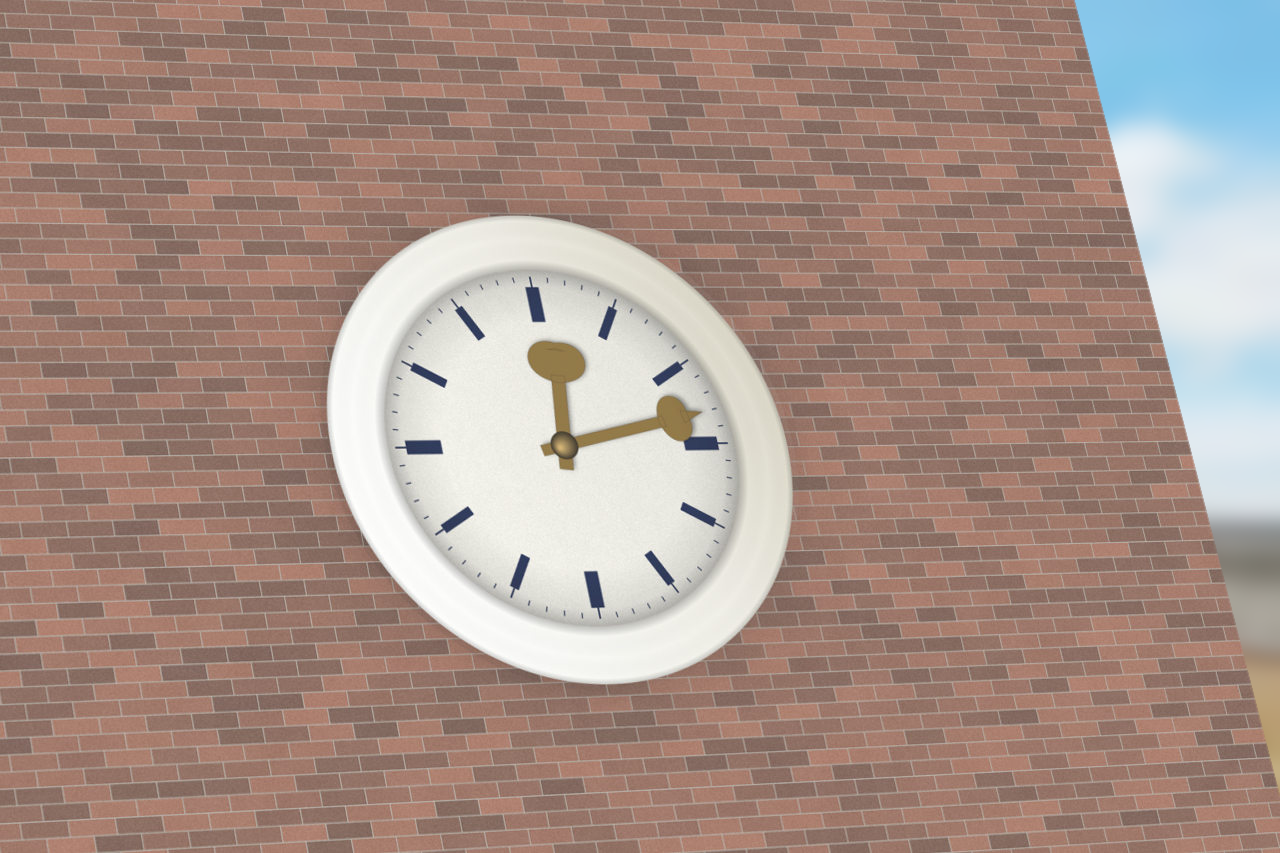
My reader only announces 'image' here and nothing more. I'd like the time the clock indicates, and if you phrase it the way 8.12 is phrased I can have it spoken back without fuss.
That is 12.13
